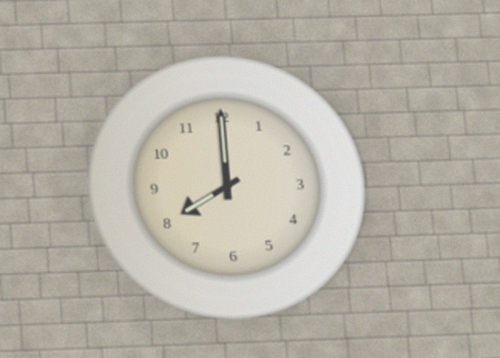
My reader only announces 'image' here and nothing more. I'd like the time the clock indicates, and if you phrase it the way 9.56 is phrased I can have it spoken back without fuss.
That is 8.00
